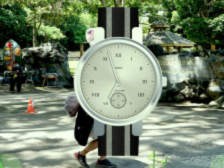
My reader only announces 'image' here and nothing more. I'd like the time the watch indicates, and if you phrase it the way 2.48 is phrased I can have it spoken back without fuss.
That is 6.57
